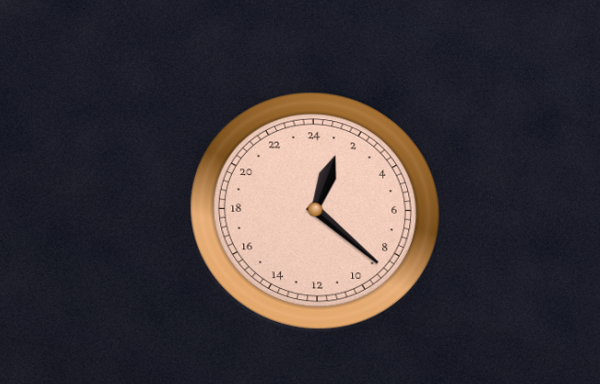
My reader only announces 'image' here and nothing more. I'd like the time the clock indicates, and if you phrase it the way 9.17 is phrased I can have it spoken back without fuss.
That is 1.22
